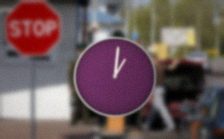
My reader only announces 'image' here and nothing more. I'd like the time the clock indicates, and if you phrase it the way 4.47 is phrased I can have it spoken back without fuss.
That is 1.01
